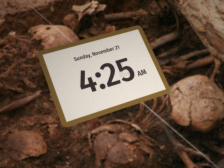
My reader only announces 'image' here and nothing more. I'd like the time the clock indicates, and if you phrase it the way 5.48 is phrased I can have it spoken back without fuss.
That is 4.25
